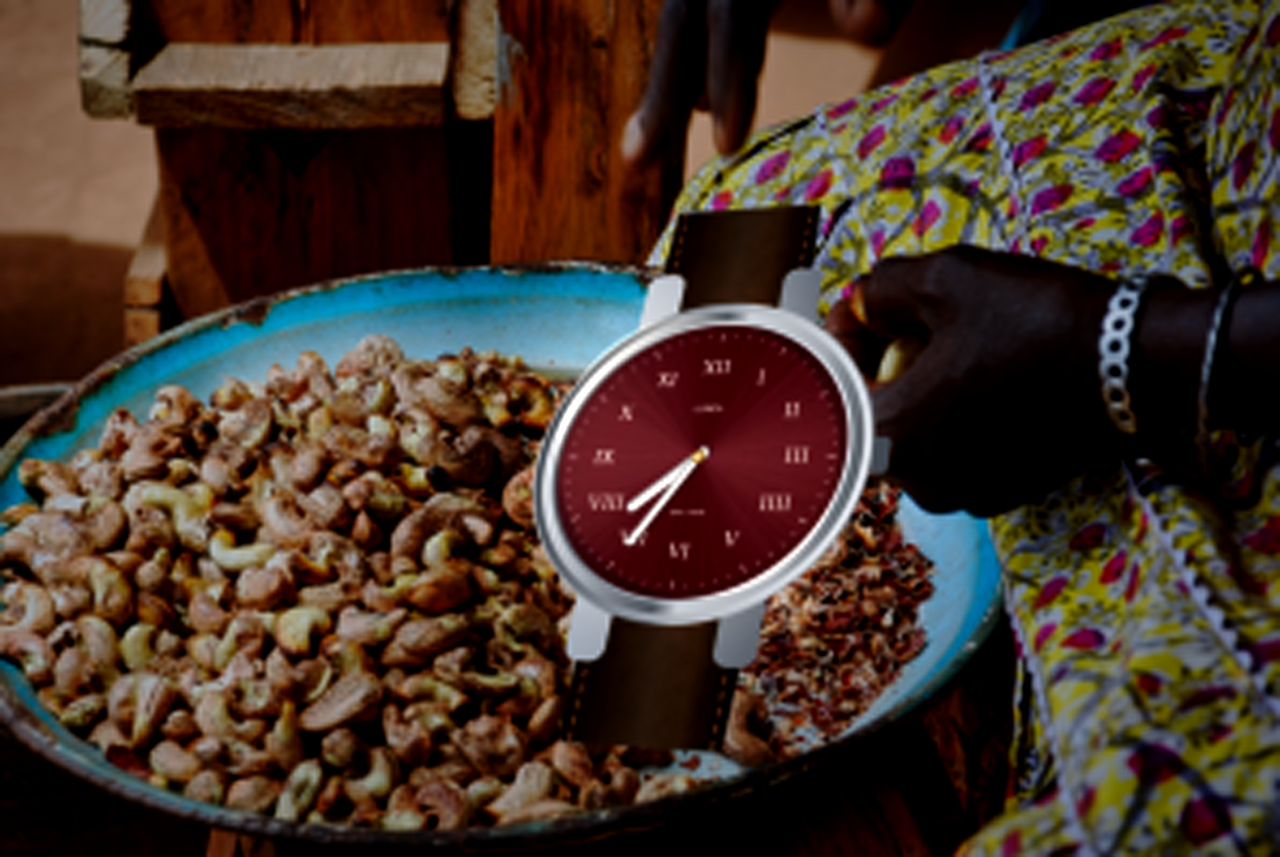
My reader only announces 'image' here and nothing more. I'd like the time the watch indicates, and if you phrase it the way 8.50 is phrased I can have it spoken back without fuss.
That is 7.35
